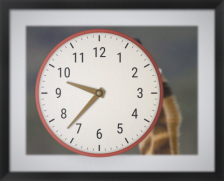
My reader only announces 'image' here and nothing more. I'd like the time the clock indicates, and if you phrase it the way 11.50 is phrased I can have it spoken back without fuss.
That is 9.37
